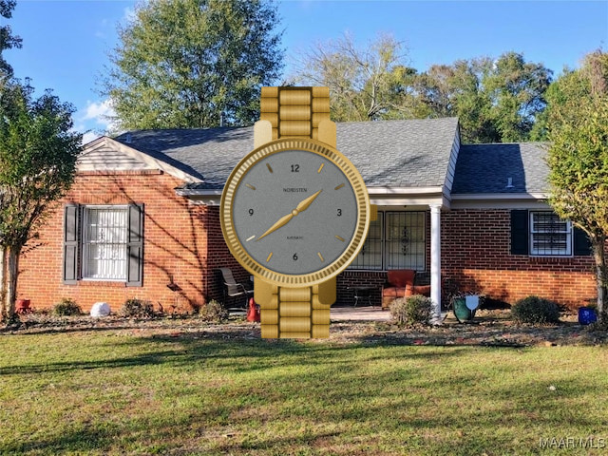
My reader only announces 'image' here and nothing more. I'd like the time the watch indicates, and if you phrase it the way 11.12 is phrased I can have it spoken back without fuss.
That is 1.39
